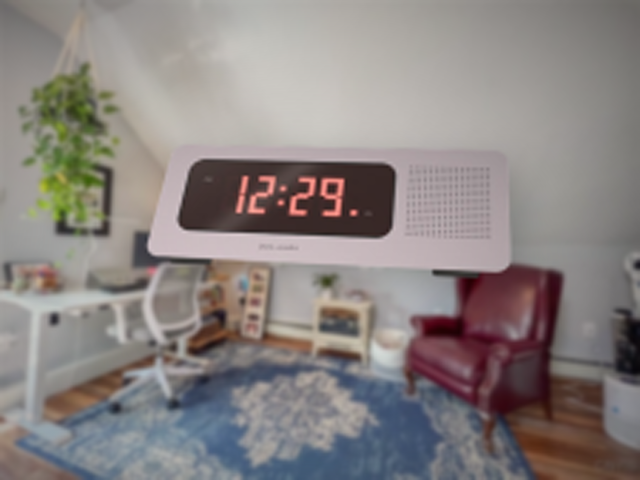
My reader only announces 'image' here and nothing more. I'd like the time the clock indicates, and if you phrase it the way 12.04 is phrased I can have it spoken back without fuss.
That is 12.29
